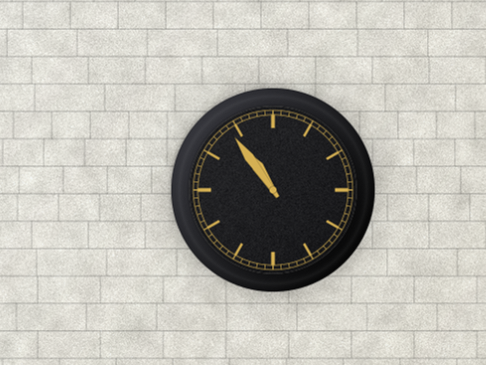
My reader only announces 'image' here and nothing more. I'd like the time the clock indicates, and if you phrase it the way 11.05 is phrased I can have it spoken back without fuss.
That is 10.54
